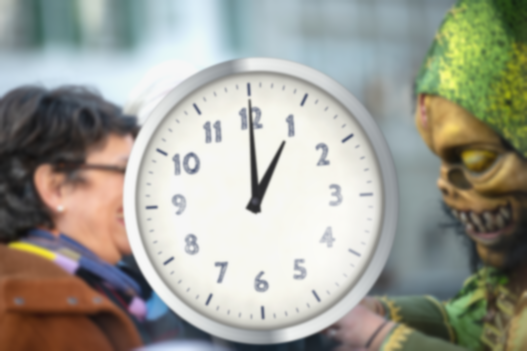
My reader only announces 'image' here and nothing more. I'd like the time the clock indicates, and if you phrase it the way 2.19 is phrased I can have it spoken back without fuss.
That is 1.00
